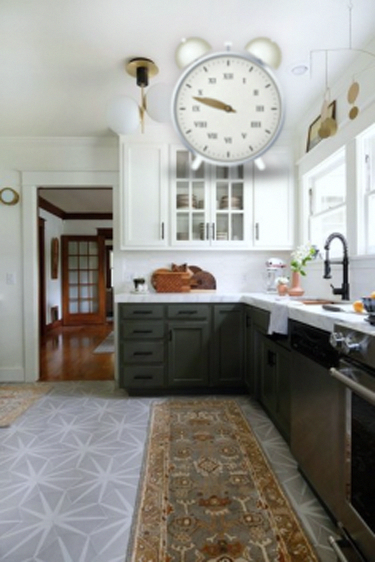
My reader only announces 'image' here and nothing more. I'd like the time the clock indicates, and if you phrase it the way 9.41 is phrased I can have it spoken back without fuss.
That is 9.48
